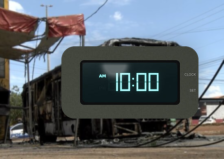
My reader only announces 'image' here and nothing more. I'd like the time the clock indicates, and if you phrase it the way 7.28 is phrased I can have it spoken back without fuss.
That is 10.00
